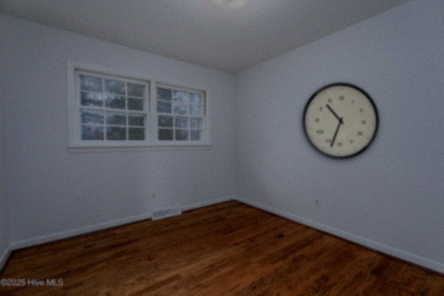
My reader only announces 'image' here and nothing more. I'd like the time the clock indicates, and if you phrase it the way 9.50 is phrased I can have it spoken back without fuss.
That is 10.33
